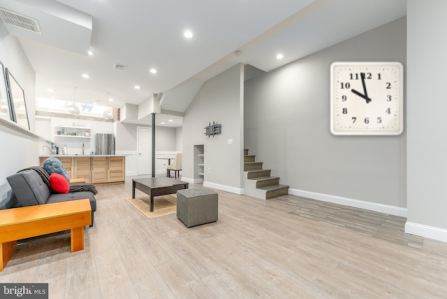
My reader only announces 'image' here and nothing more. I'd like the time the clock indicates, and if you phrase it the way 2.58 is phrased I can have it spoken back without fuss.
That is 9.58
